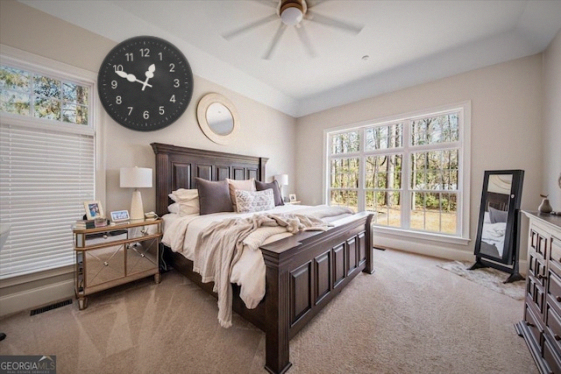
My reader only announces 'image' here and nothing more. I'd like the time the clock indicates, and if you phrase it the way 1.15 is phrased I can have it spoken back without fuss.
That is 12.49
